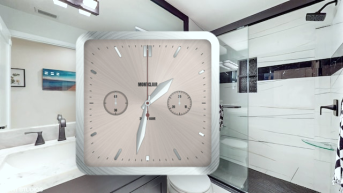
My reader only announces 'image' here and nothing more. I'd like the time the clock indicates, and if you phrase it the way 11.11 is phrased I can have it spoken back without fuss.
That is 1.32
